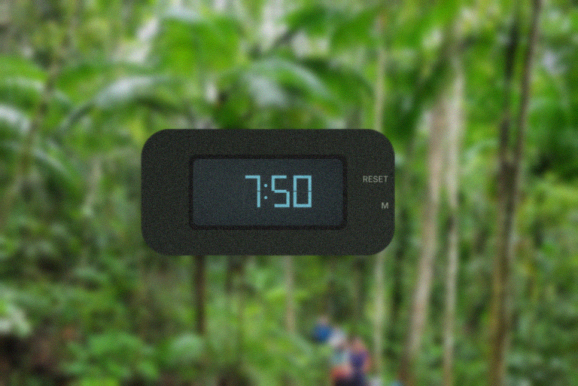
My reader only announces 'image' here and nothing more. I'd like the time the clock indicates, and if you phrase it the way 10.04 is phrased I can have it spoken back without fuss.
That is 7.50
